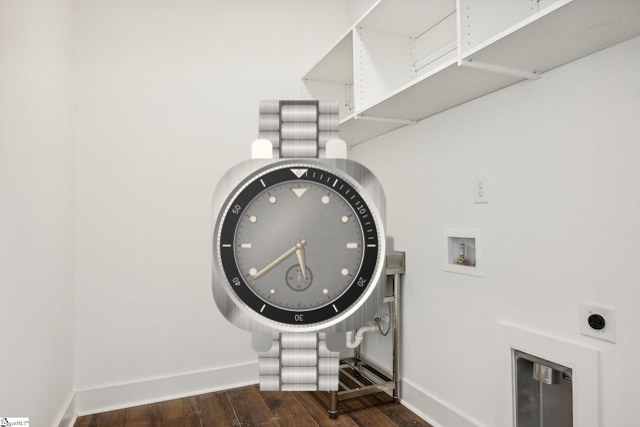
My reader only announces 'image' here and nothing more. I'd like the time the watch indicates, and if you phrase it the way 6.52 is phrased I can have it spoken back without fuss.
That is 5.39
